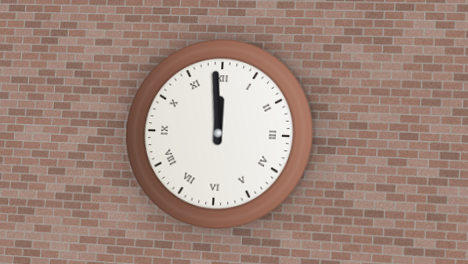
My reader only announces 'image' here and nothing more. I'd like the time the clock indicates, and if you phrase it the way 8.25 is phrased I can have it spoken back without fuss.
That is 11.59
